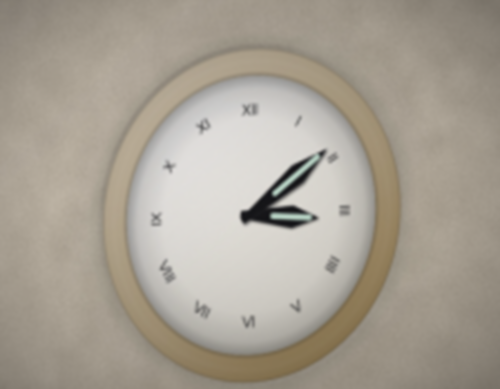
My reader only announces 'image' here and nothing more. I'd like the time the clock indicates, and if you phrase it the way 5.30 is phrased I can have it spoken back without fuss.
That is 3.09
